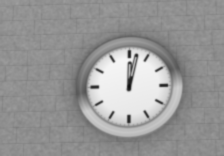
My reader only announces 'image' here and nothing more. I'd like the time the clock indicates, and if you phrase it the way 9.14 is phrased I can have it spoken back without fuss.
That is 12.02
